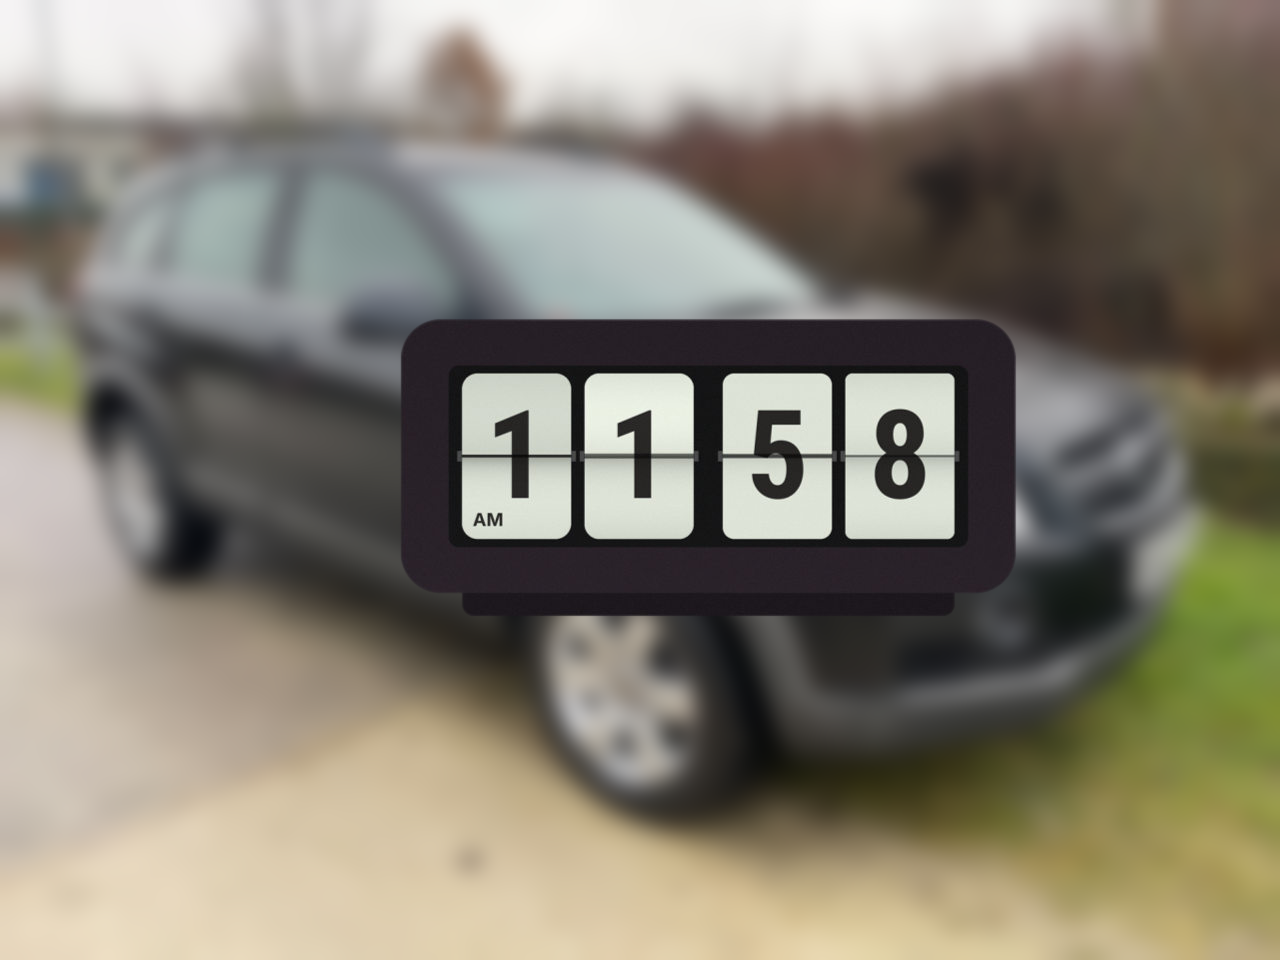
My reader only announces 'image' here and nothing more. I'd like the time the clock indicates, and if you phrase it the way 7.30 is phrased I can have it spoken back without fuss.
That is 11.58
